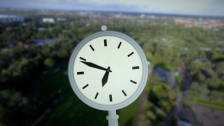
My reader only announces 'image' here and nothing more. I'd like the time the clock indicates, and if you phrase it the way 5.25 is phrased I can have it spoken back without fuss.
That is 6.49
